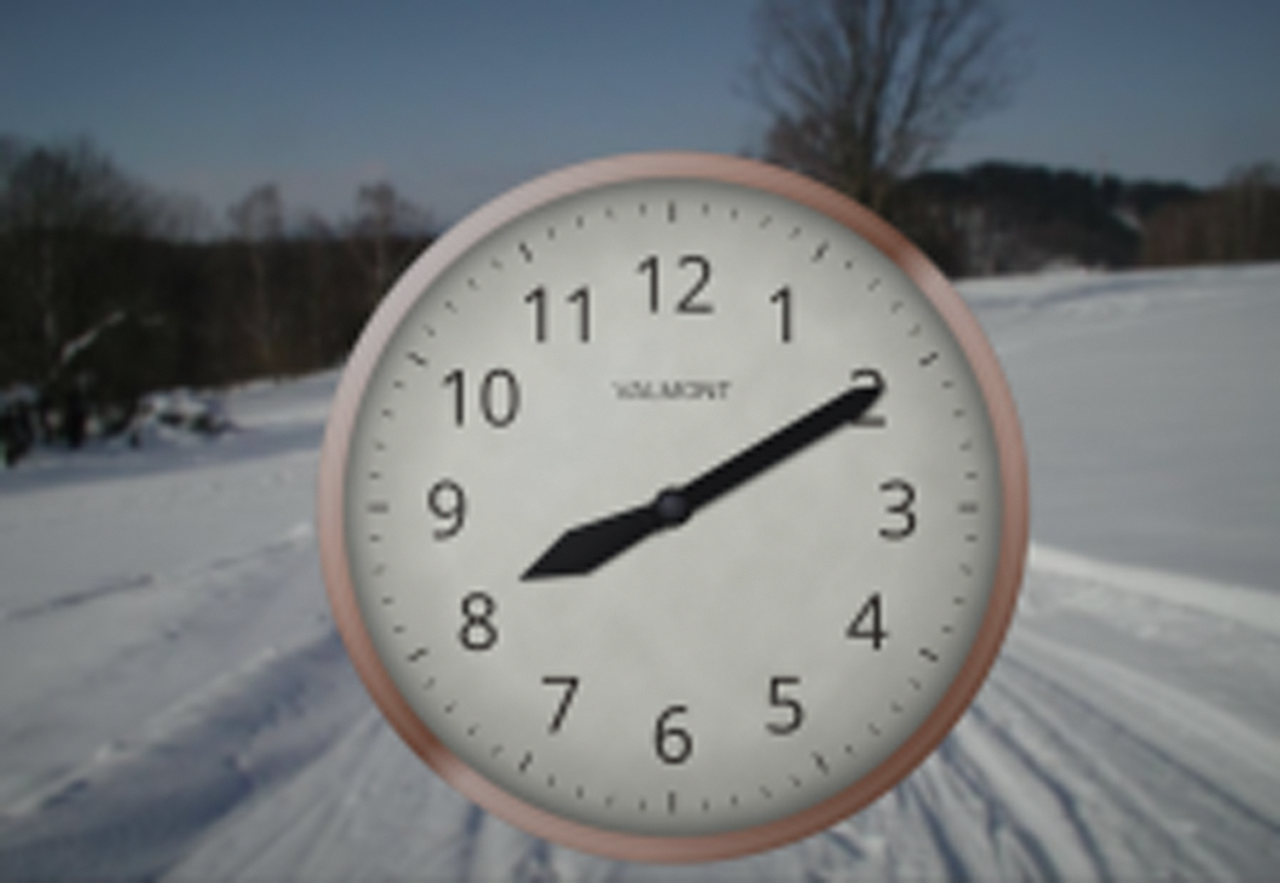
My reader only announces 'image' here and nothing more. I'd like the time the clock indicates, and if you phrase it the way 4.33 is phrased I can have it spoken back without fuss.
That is 8.10
